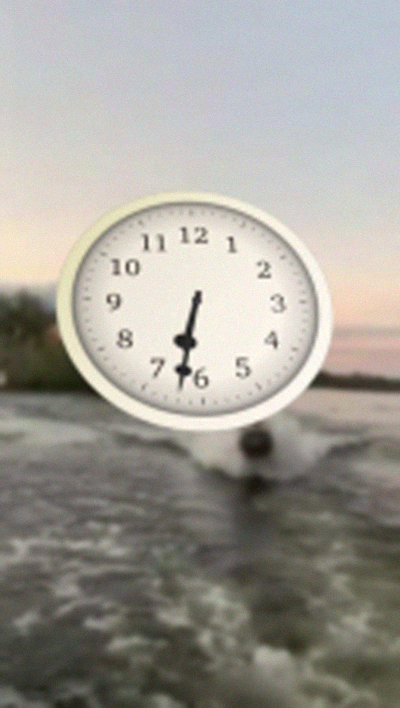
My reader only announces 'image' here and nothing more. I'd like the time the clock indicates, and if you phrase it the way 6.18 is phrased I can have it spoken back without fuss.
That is 6.32
